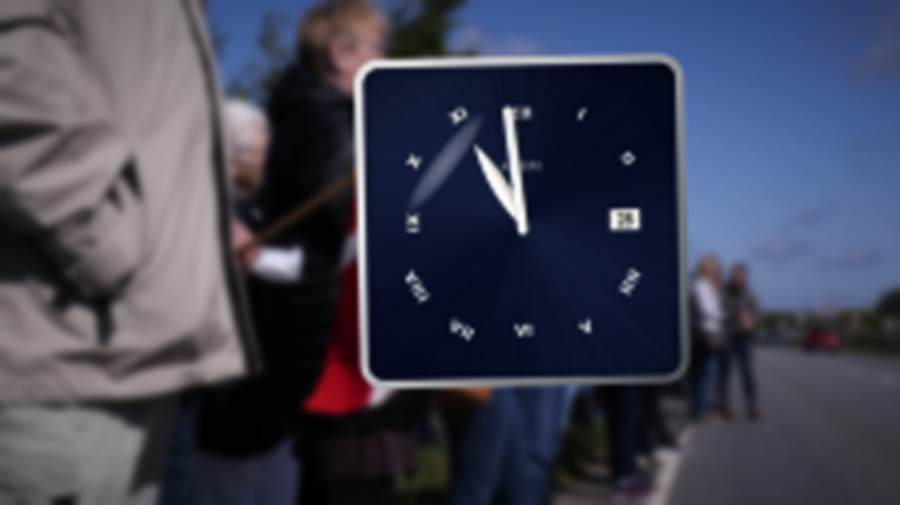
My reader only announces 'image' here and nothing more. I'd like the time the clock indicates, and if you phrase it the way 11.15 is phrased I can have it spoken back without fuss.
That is 10.59
